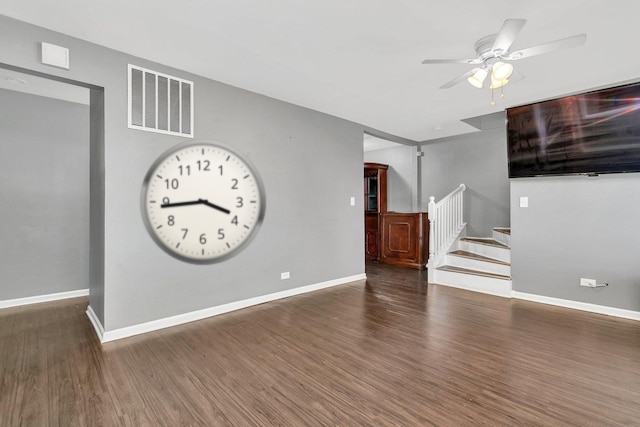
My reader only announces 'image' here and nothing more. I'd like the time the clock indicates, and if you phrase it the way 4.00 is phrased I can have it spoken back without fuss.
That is 3.44
